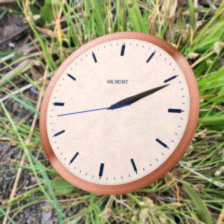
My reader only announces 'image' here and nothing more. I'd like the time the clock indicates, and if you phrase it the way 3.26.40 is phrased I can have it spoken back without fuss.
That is 2.10.43
